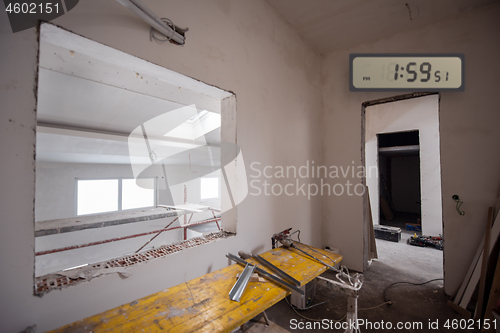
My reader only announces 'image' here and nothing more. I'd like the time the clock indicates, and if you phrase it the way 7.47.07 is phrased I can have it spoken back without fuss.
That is 1.59.51
